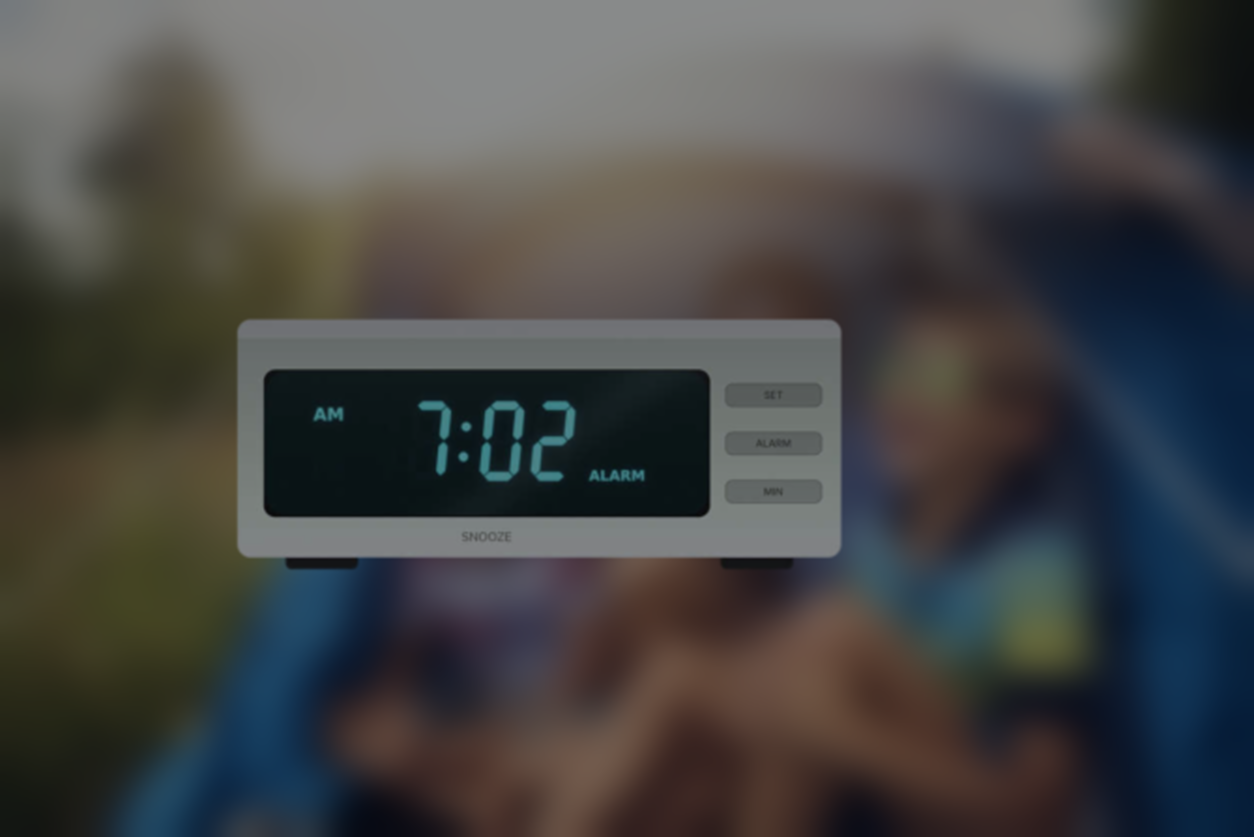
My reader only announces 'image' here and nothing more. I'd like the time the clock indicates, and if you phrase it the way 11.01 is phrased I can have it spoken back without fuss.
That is 7.02
